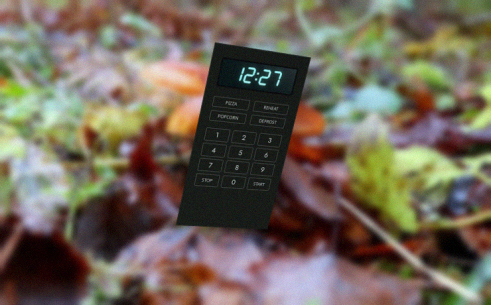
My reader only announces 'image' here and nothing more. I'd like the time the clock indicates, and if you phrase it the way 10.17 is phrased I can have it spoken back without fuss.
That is 12.27
